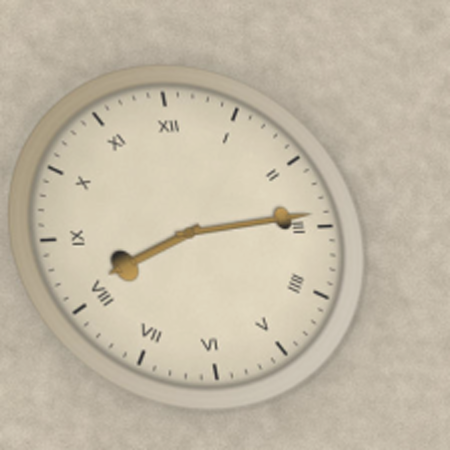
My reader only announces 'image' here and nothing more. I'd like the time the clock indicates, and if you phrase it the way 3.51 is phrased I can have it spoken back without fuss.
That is 8.14
